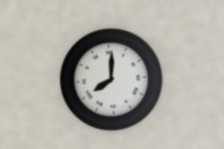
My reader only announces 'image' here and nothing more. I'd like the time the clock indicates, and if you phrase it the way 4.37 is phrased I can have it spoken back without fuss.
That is 8.01
